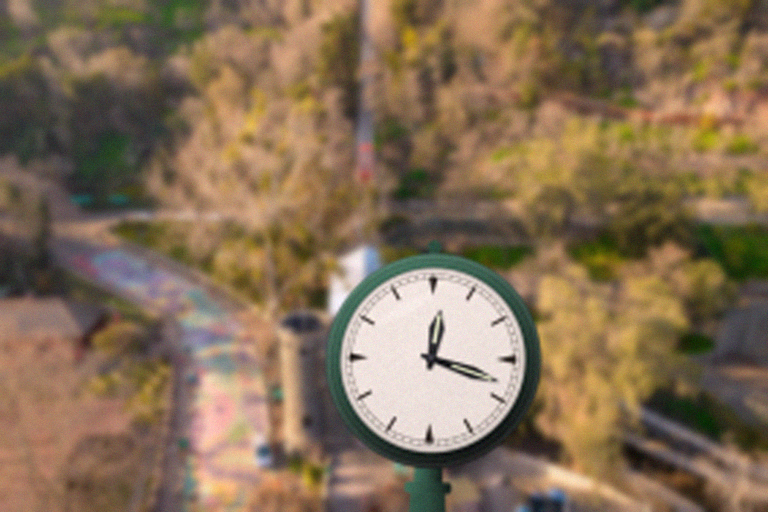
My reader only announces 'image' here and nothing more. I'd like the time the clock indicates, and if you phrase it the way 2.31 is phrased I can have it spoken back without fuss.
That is 12.18
